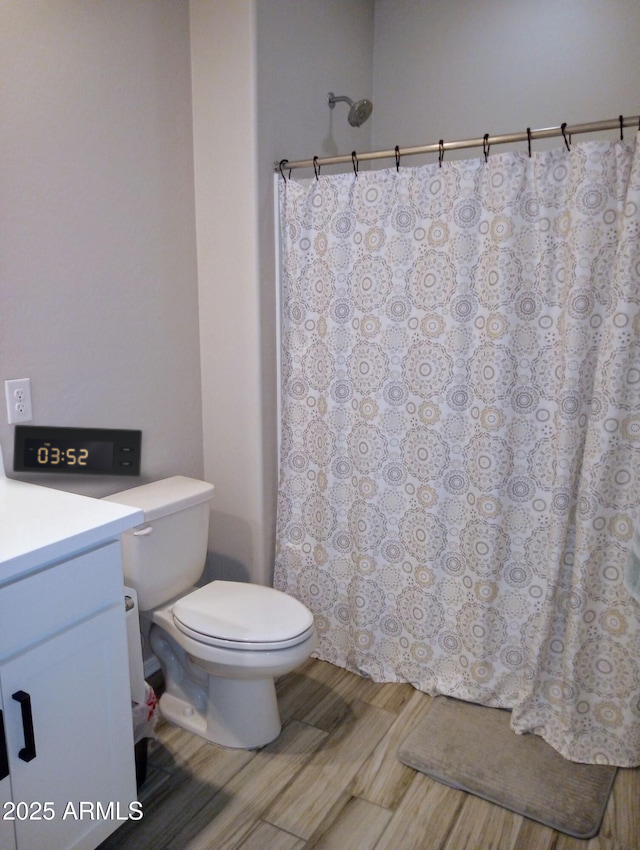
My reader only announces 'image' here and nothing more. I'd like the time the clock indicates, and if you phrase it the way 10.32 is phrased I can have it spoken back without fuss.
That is 3.52
